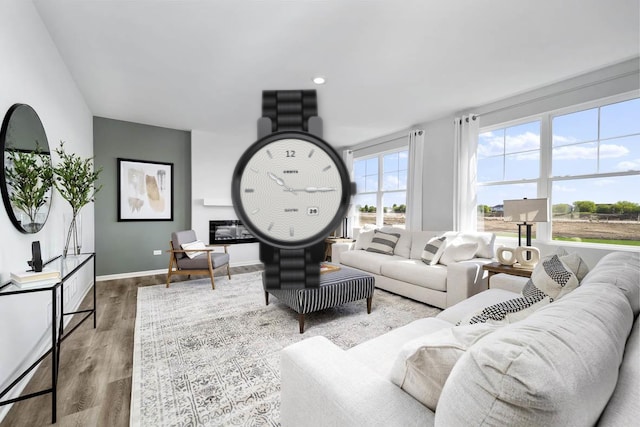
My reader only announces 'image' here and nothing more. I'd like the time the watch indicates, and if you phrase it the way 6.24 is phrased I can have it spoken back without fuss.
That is 10.15
